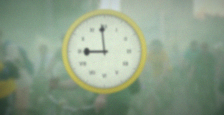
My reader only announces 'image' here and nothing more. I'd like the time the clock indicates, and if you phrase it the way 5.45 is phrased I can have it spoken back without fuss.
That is 8.59
